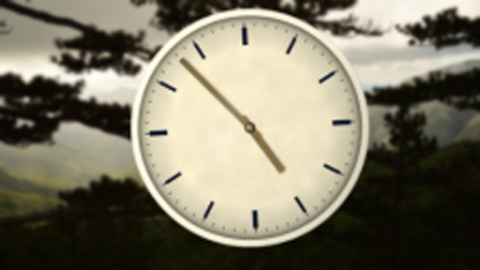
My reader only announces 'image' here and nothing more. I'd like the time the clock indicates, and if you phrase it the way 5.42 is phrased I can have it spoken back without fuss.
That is 4.53
